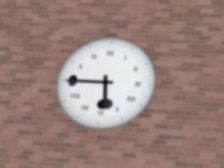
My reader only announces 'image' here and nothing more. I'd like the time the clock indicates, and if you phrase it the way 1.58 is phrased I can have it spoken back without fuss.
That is 5.45
